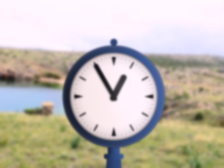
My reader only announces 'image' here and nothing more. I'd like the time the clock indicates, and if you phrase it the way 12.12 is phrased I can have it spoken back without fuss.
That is 12.55
